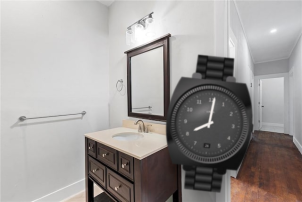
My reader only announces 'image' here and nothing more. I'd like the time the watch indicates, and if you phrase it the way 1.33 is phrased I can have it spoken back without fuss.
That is 8.01
